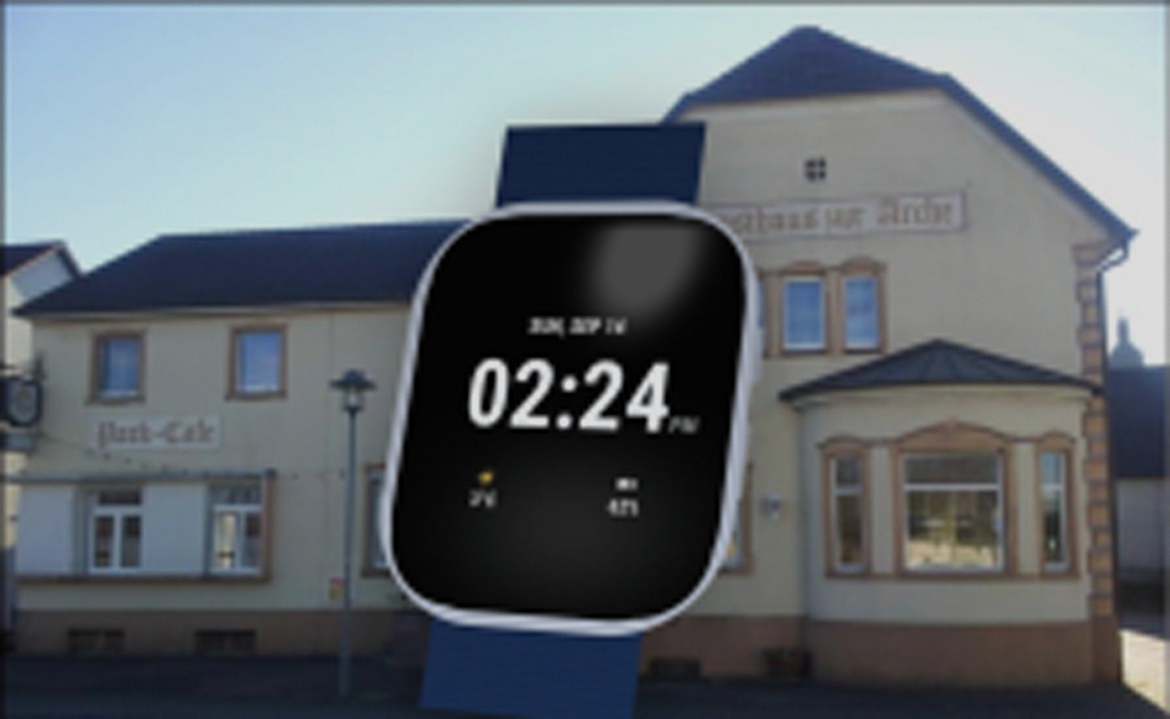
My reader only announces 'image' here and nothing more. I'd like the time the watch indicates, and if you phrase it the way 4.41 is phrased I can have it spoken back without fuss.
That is 2.24
